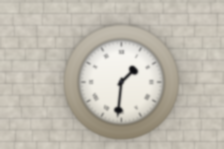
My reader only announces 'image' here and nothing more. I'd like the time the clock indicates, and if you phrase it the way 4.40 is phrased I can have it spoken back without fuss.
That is 1.31
